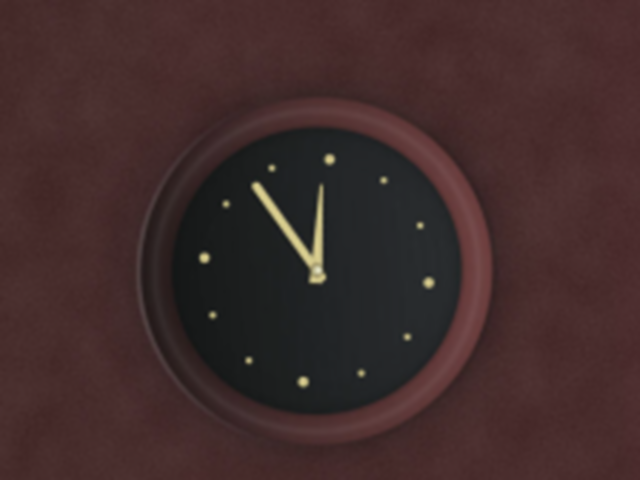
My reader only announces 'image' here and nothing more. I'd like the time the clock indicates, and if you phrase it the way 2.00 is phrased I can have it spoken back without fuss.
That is 11.53
